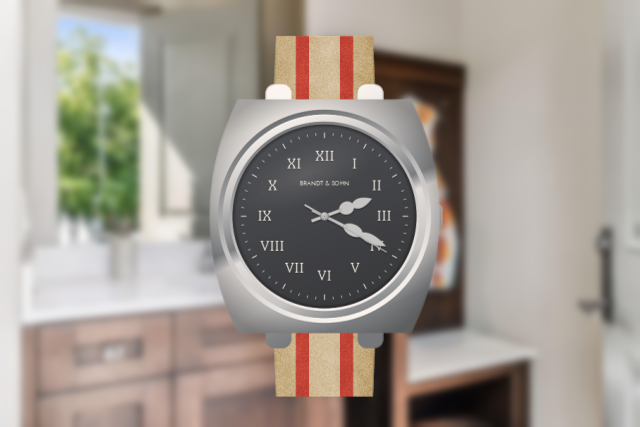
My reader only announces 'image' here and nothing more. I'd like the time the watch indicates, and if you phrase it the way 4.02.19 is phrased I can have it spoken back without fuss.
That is 2.19.20
